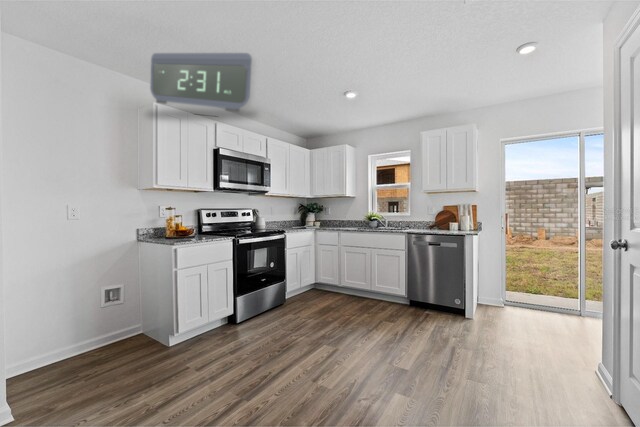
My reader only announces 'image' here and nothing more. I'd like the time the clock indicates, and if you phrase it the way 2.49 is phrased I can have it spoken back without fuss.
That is 2.31
